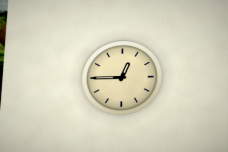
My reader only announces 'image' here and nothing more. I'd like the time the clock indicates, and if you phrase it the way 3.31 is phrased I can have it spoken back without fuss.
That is 12.45
